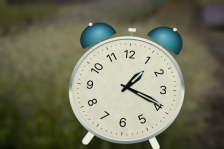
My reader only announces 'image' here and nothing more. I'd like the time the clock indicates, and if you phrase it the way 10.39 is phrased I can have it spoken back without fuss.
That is 1.19
